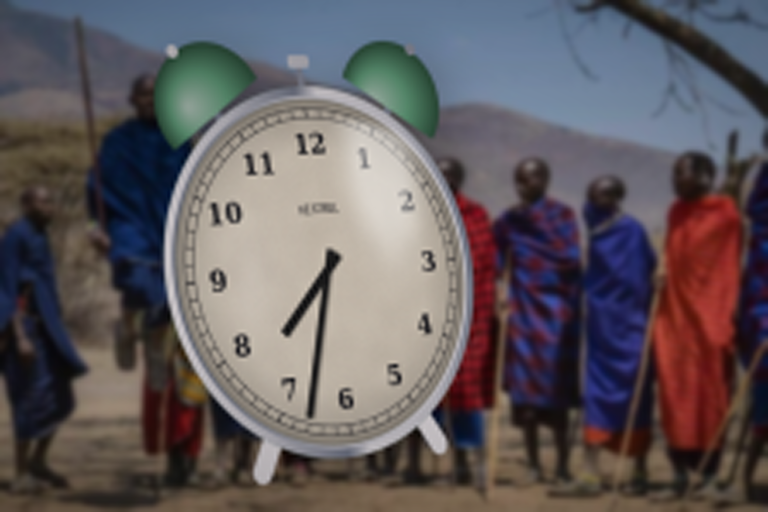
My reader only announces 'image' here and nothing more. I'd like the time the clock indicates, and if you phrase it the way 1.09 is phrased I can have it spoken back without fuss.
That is 7.33
